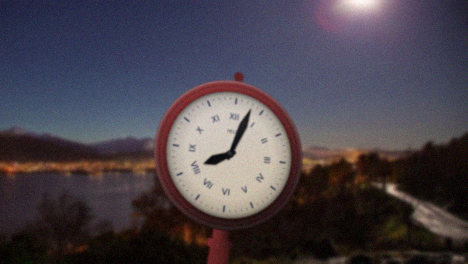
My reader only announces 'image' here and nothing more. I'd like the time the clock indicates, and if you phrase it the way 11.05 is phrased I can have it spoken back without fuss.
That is 8.03
